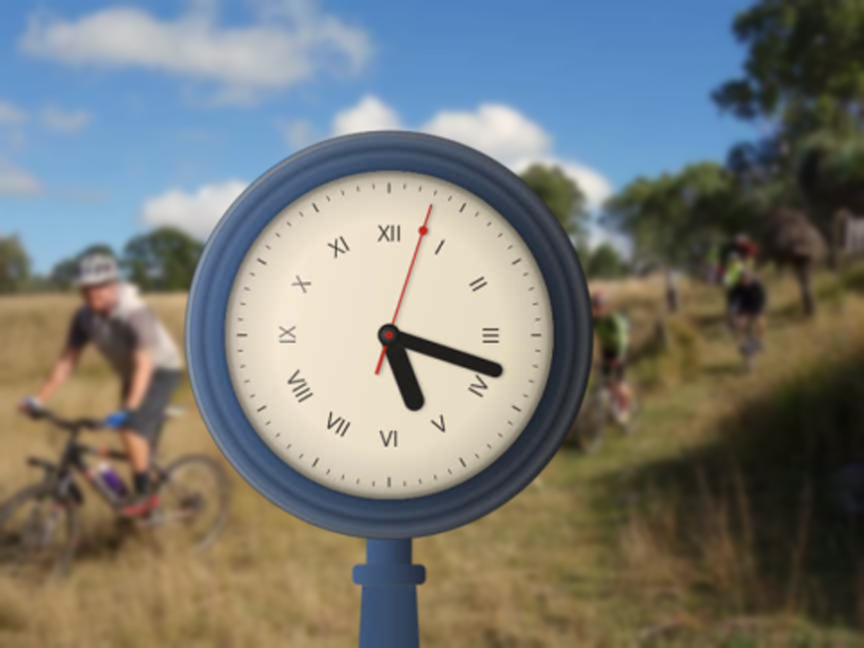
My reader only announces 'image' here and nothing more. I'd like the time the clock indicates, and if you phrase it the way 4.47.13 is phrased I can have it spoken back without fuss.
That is 5.18.03
